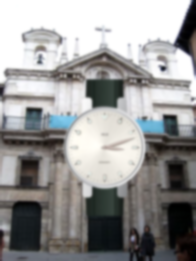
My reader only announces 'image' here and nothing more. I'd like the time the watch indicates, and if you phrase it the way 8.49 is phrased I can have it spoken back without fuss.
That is 3.12
